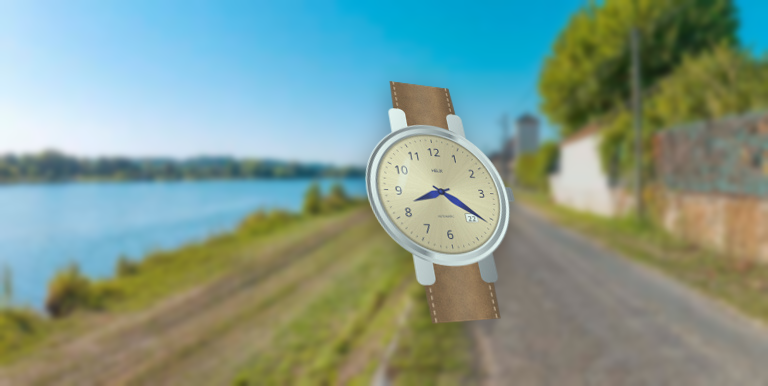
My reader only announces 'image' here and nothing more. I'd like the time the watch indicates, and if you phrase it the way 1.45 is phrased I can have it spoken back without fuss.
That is 8.21
